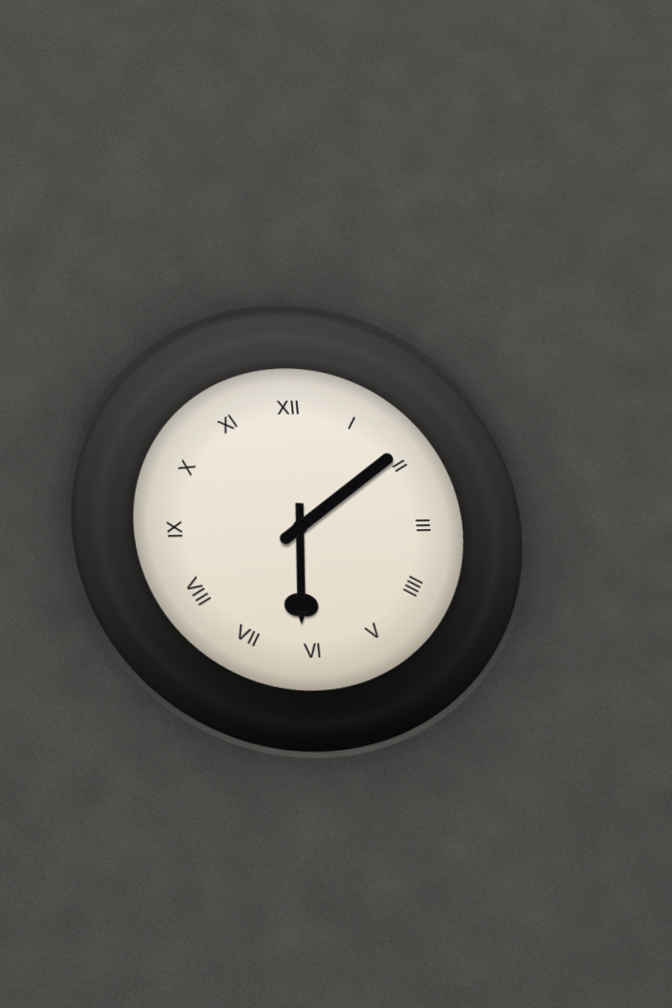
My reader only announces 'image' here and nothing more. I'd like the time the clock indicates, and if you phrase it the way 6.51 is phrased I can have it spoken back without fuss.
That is 6.09
